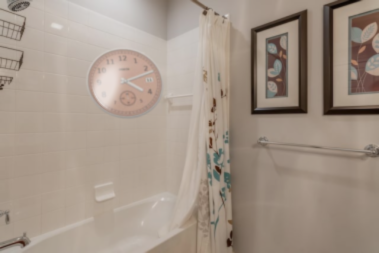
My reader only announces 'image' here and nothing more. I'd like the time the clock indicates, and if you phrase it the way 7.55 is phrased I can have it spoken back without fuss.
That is 4.12
